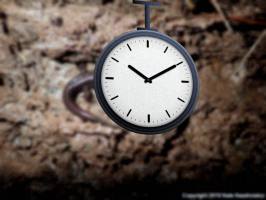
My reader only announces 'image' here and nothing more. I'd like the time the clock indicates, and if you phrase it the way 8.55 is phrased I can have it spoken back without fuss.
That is 10.10
